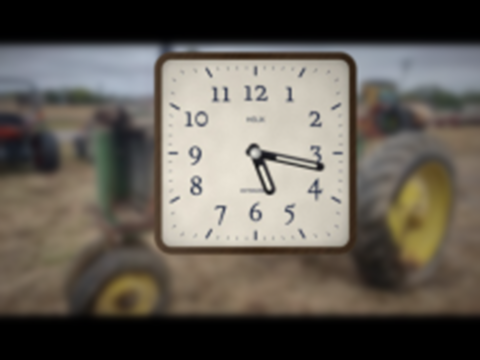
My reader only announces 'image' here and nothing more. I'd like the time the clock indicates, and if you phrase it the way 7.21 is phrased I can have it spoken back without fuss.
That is 5.17
